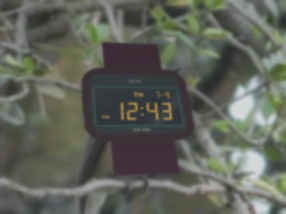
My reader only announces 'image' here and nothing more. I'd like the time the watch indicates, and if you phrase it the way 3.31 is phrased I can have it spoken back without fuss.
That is 12.43
